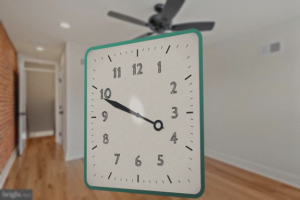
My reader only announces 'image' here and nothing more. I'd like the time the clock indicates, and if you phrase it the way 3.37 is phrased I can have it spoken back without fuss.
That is 3.49
